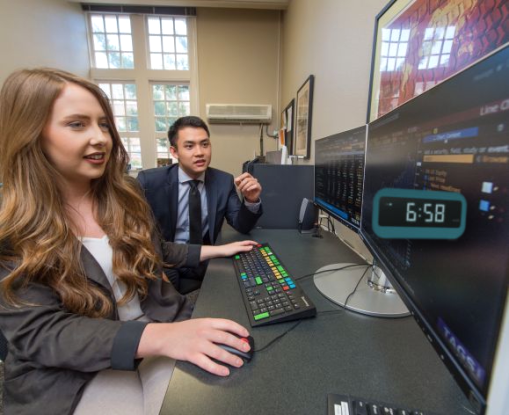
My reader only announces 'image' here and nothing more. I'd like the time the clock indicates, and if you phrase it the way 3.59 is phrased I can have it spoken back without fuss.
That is 6.58
